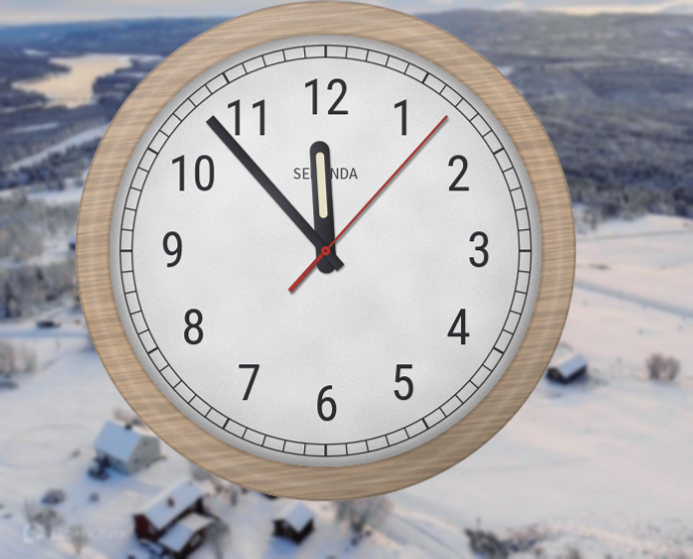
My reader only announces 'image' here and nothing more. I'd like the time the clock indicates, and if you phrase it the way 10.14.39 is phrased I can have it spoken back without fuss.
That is 11.53.07
